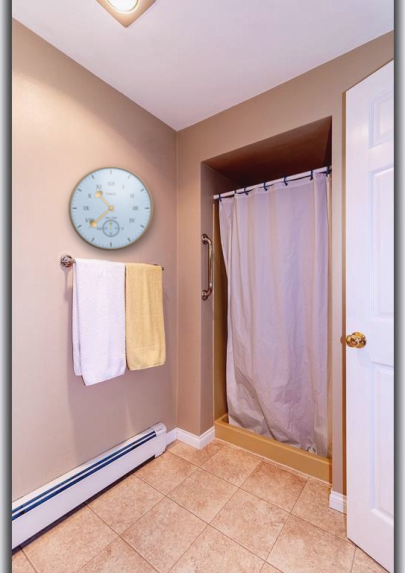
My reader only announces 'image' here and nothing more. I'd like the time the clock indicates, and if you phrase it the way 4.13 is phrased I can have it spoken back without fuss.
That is 10.38
